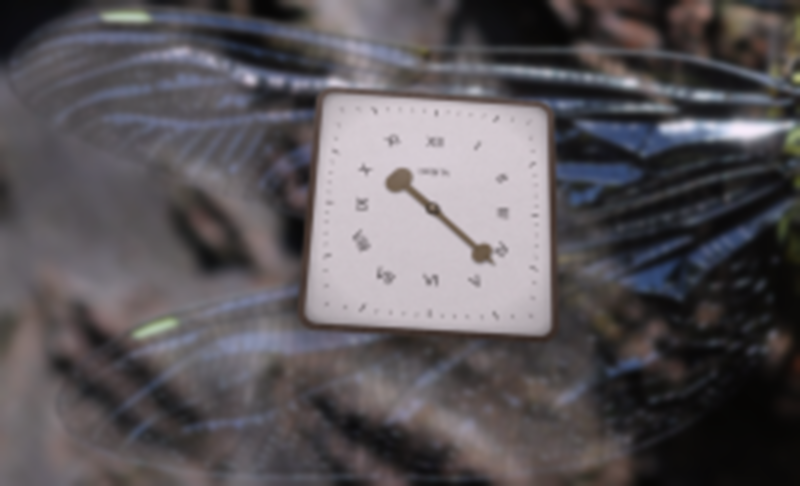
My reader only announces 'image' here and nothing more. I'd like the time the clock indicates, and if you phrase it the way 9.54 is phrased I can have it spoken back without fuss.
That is 10.22
